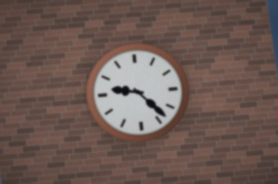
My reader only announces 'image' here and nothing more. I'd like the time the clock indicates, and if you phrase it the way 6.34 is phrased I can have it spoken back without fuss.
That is 9.23
